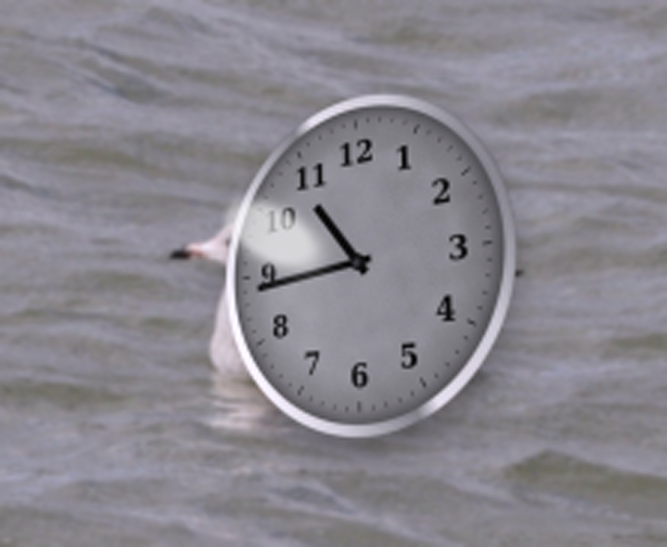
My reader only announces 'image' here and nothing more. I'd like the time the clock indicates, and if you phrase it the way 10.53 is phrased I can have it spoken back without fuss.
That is 10.44
